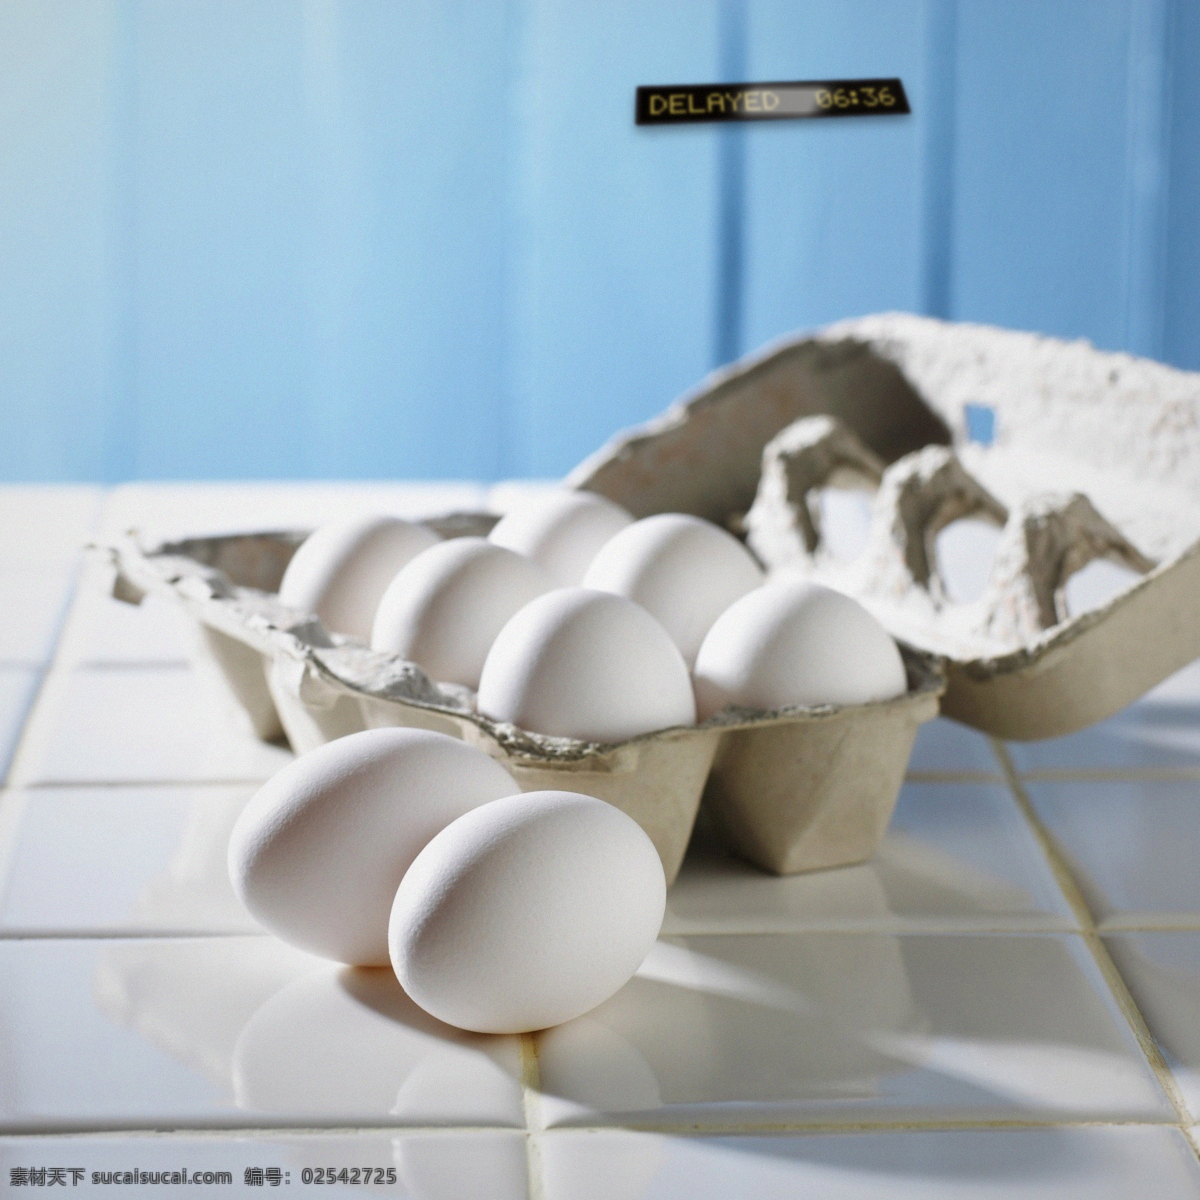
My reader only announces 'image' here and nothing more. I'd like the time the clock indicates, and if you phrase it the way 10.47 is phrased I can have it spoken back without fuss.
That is 6.36
